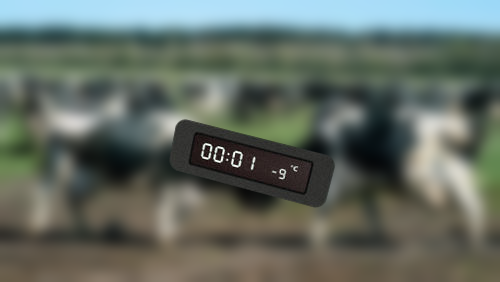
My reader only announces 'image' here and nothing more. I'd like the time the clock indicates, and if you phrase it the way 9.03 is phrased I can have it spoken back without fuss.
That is 0.01
